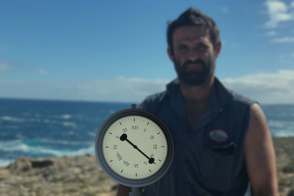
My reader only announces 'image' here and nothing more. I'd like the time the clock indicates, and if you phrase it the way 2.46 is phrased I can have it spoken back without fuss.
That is 10.22
